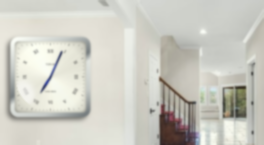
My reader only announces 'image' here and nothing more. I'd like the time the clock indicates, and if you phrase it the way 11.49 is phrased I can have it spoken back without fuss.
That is 7.04
